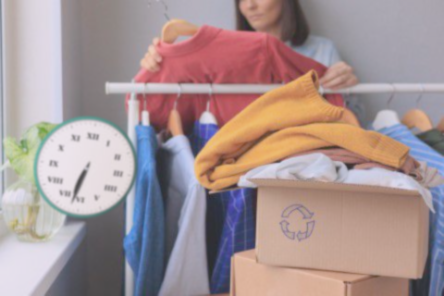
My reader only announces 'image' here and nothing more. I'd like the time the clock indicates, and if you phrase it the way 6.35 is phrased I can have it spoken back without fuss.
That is 6.32
